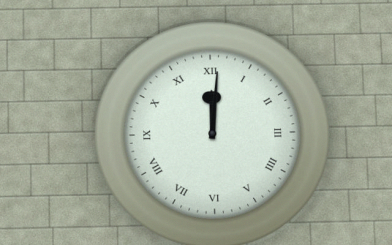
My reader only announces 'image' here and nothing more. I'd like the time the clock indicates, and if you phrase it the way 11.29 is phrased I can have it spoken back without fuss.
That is 12.01
